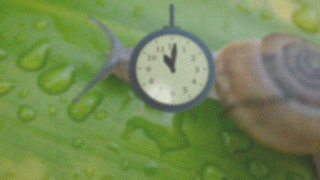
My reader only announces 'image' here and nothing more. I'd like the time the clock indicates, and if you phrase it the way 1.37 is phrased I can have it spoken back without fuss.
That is 11.01
